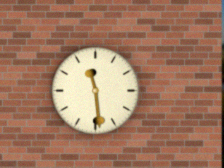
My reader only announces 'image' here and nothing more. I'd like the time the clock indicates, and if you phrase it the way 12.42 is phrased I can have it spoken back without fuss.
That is 11.29
